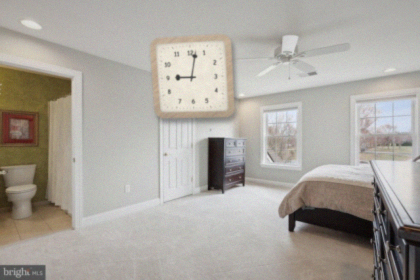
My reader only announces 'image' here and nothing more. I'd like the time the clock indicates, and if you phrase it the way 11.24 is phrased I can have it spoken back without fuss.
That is 9.02
